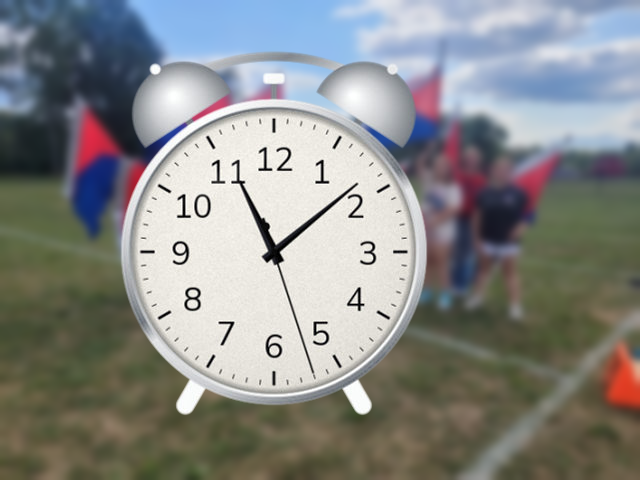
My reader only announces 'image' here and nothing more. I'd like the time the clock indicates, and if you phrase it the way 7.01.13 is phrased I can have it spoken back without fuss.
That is 11.08.27
